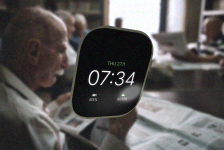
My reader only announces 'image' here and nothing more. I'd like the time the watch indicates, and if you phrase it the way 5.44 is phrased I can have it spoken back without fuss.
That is 7.34
